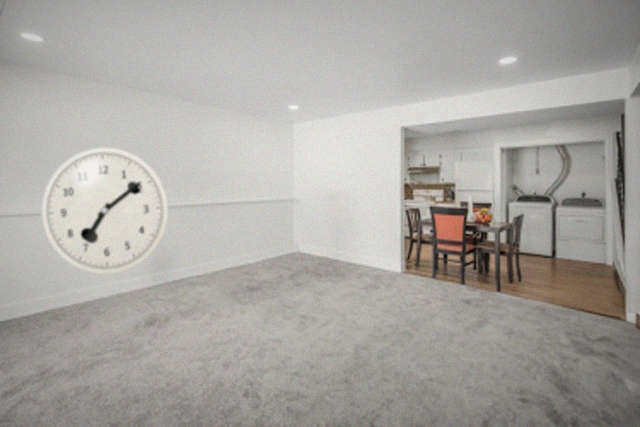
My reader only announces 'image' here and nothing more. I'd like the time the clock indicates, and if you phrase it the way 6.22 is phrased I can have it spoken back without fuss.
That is 7.09
